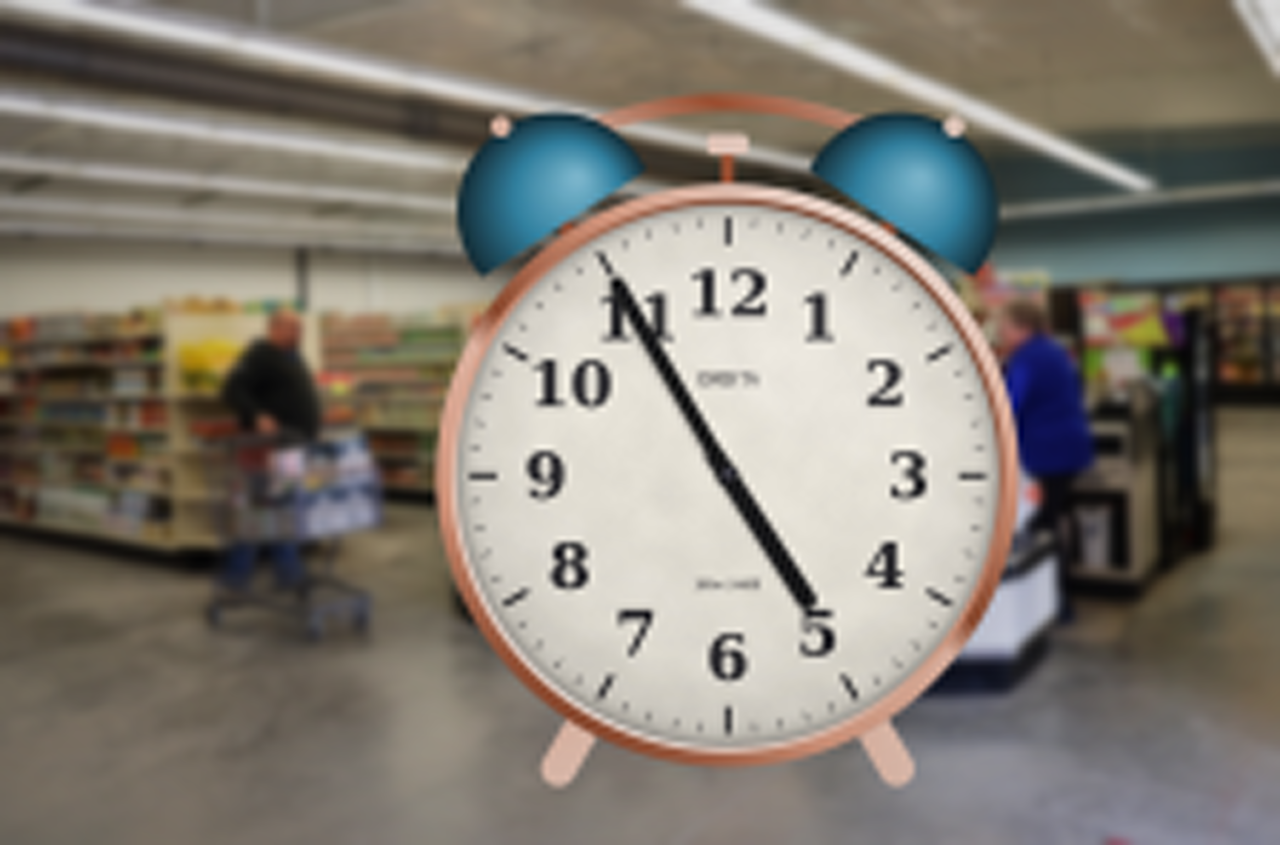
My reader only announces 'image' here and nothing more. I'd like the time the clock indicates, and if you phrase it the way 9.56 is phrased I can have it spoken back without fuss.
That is 4.55
